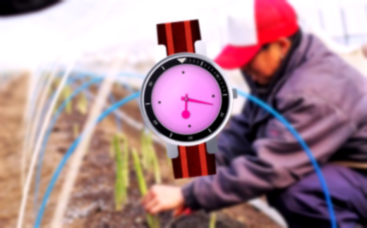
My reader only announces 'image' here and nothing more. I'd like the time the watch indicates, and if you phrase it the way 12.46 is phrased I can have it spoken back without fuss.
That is 6.18
